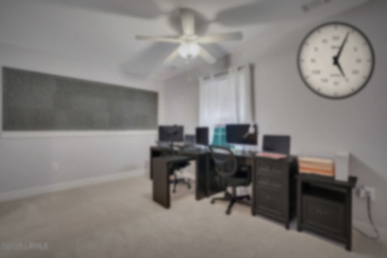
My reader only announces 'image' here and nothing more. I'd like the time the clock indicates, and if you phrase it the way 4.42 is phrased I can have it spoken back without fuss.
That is 5.04
